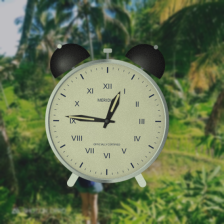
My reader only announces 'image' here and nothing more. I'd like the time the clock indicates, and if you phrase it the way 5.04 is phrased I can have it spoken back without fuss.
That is 12.46
